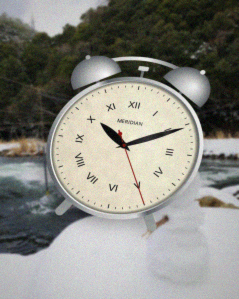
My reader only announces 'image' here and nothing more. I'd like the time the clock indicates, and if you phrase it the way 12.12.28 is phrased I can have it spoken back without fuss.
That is 10.10.25
